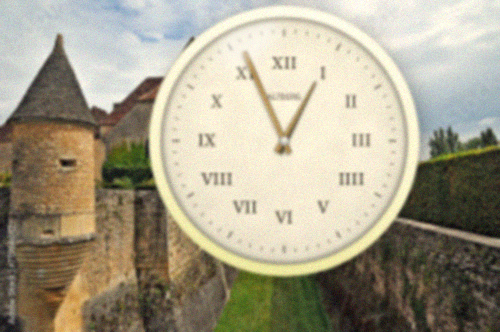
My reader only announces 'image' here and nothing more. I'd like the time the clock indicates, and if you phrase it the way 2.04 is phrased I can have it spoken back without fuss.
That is 12.56
